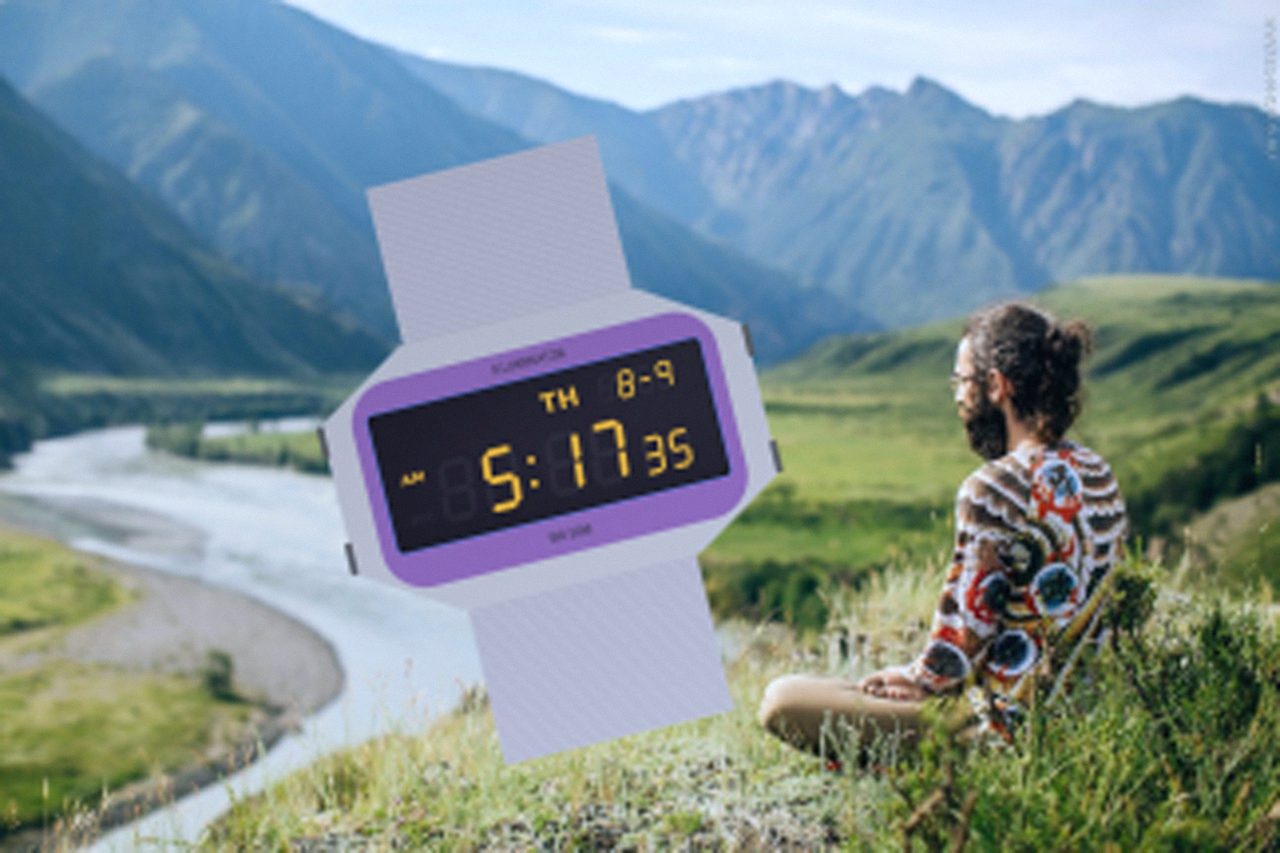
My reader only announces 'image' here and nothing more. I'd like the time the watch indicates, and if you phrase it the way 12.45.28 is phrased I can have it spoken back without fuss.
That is 5.17.35
